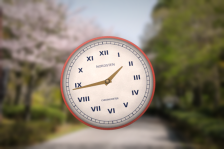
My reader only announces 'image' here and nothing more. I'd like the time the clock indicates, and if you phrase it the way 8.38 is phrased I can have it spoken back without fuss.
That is 1.44
